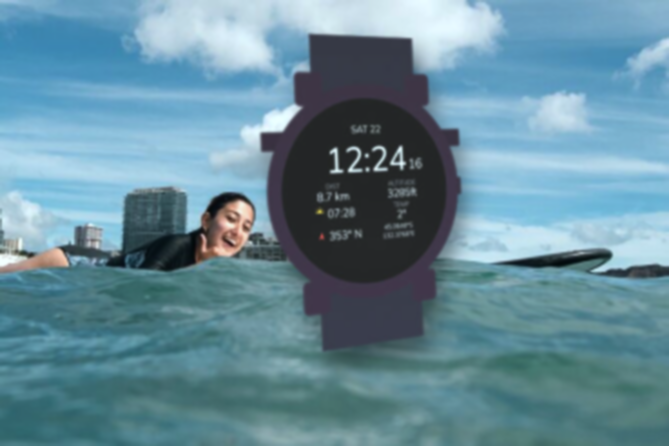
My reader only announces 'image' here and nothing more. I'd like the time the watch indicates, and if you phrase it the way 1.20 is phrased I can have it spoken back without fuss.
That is 12.24
